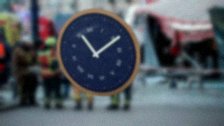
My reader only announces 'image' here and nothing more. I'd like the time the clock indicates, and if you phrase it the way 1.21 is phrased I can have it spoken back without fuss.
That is 11.11
